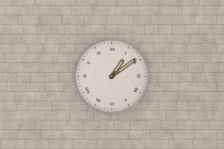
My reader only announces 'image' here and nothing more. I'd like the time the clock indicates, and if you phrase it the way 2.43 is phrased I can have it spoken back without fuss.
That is 1.09
